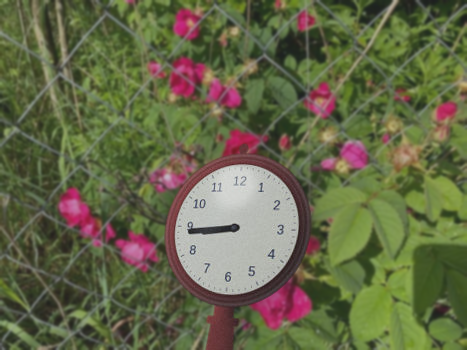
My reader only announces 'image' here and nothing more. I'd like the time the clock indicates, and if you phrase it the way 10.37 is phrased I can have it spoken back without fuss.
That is 8.44
